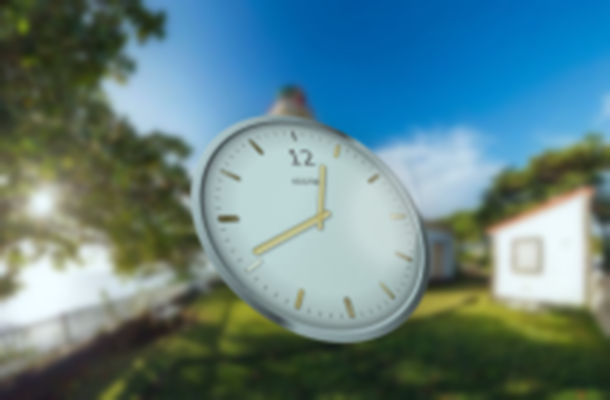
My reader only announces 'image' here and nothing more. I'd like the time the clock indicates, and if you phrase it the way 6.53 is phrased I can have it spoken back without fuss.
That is 12.41
